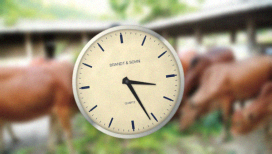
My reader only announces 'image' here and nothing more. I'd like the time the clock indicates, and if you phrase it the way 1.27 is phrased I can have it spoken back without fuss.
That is 3.26
